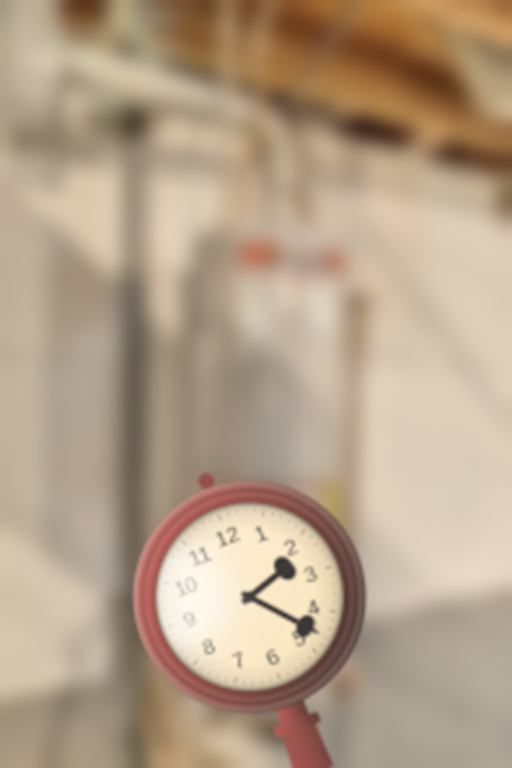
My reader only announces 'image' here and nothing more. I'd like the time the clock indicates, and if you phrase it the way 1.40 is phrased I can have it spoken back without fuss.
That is 2.23
